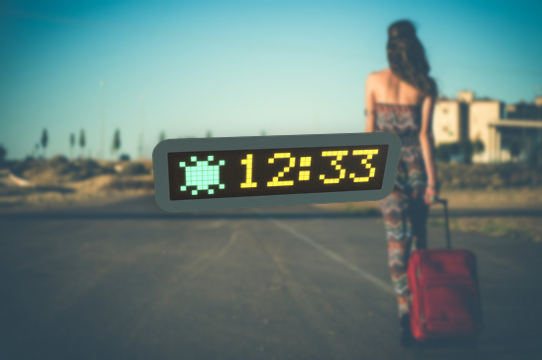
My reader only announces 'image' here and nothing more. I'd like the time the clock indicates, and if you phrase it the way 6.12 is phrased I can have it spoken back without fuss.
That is 12.33
